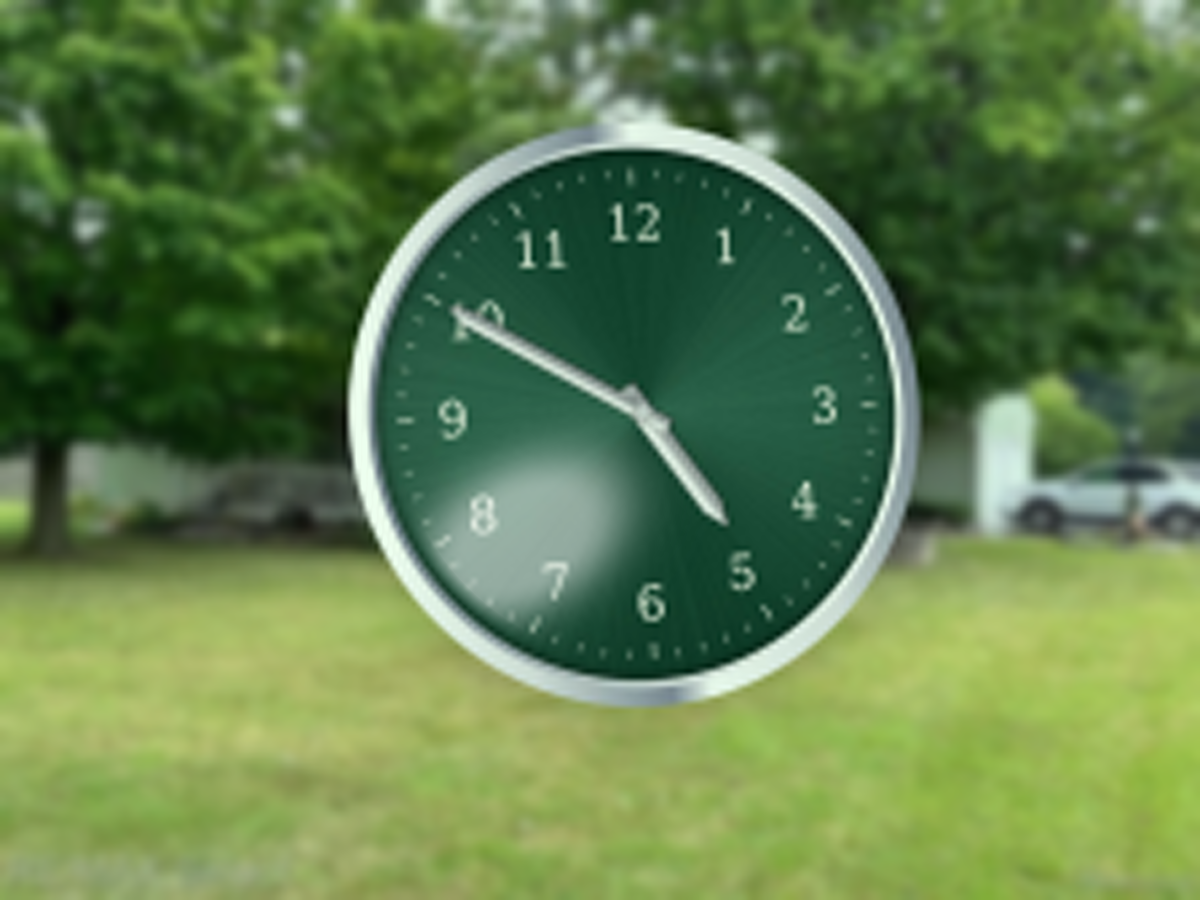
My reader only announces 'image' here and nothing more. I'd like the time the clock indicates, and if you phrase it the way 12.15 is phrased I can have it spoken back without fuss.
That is 4.50
